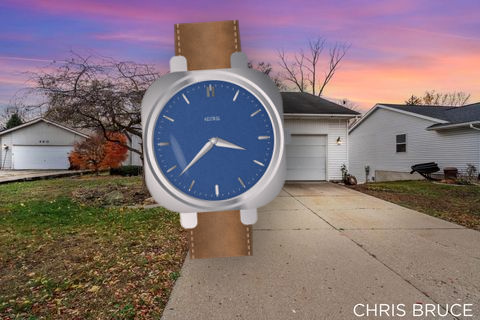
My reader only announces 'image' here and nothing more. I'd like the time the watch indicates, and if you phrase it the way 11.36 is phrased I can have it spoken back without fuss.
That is 3.38
